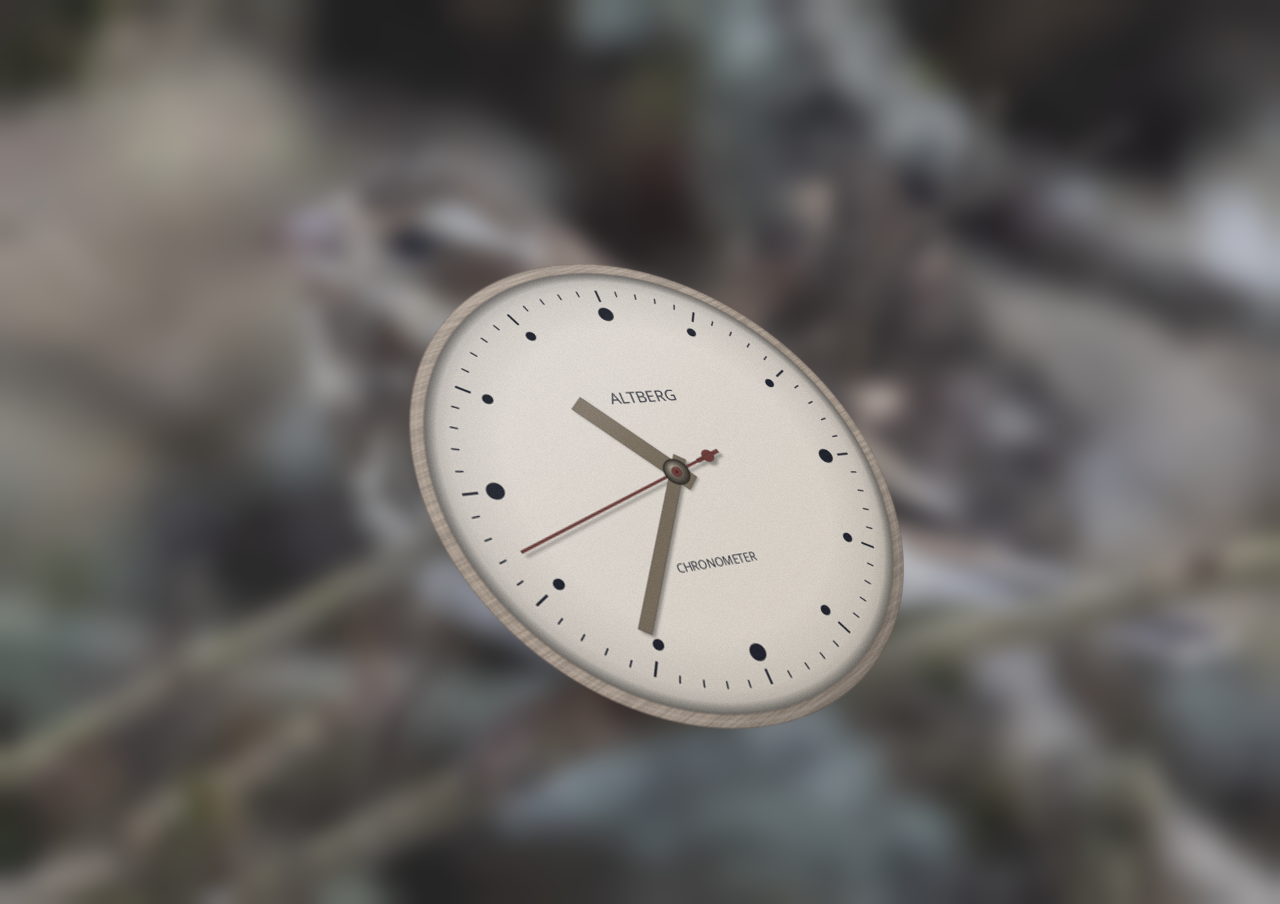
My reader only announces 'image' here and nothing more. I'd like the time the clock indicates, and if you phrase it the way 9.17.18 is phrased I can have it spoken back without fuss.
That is 10.35.42
